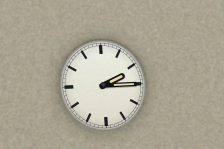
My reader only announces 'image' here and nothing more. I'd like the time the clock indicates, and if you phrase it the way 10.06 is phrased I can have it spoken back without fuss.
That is 2.15
